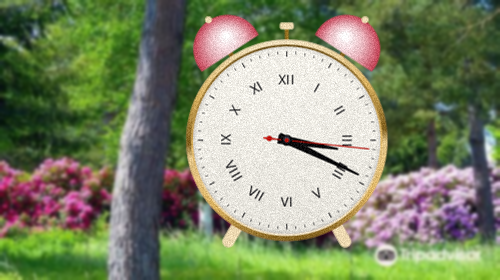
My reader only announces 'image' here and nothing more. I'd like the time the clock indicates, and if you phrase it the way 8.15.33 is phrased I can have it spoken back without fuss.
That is 3.19.16
